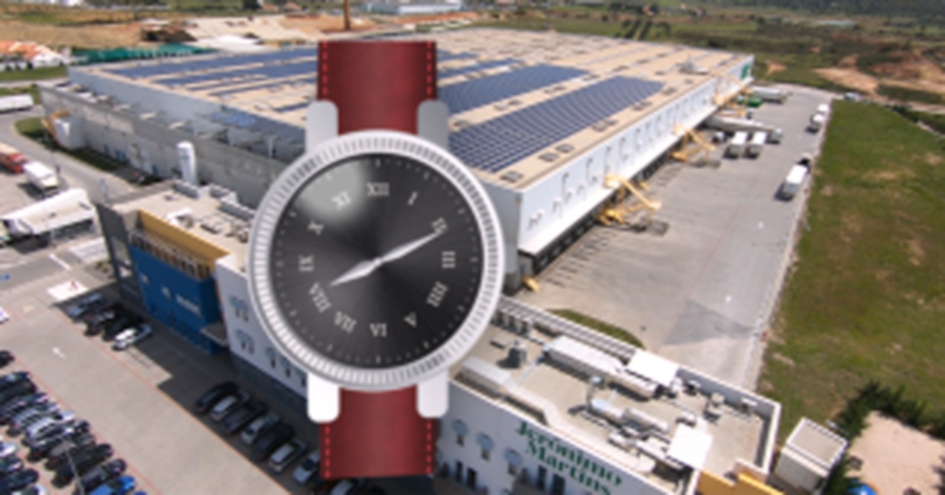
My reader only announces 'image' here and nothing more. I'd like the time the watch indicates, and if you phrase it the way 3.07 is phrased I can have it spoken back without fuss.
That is 8.11
